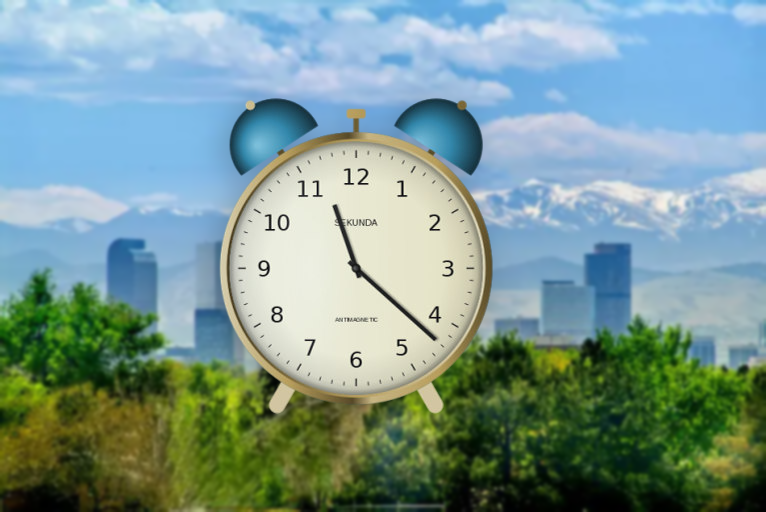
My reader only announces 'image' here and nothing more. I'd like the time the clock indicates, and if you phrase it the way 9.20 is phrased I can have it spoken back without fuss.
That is 11.22
